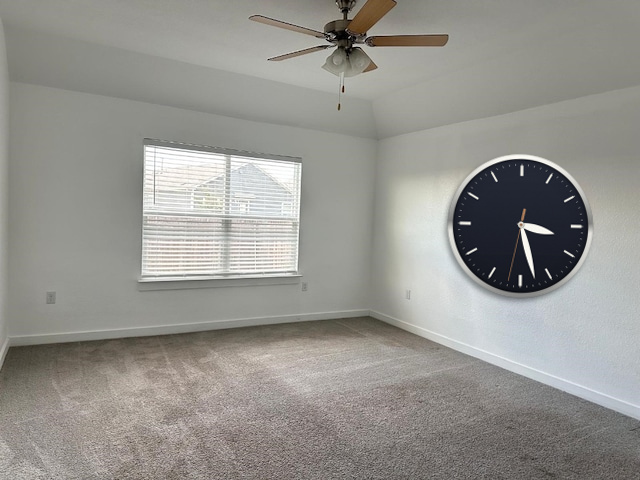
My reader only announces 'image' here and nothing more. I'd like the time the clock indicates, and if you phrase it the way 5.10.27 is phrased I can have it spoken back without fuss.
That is 3.27.32
